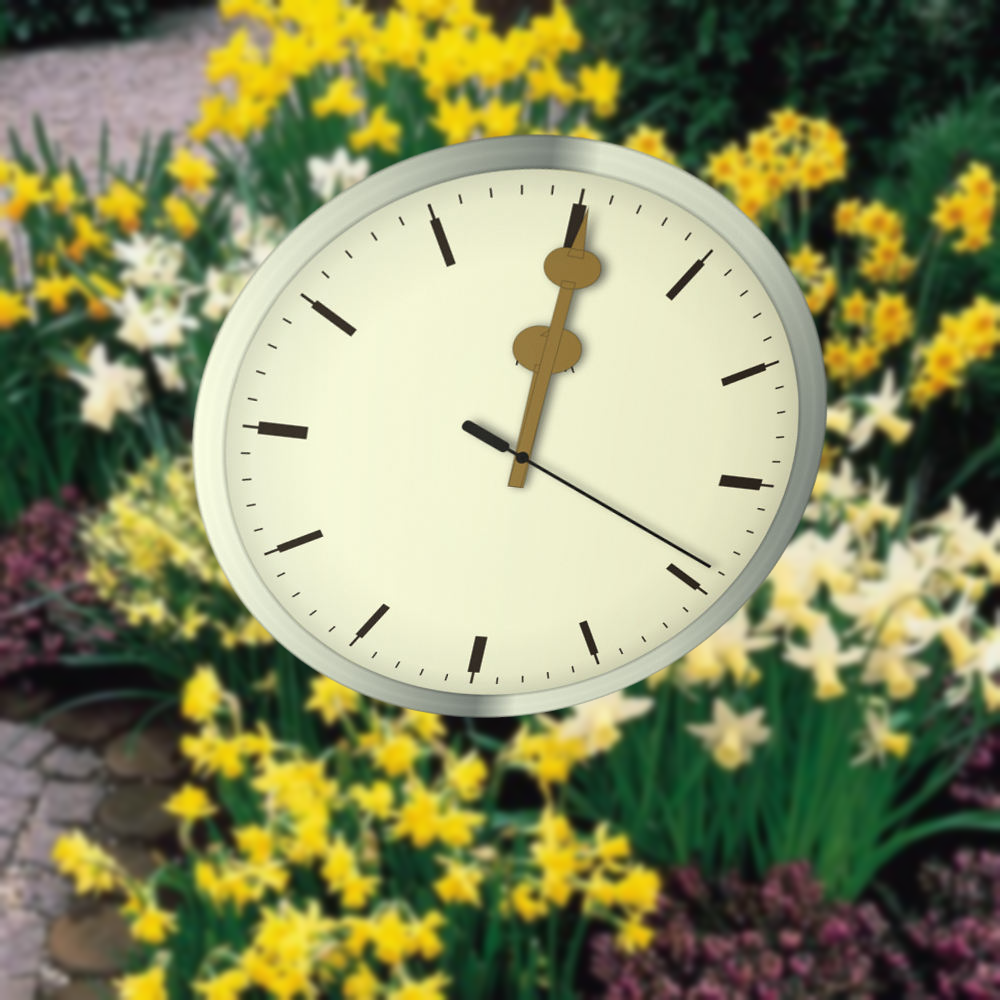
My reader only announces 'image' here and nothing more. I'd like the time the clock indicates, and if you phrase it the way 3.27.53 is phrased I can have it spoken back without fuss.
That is 12.00.19
